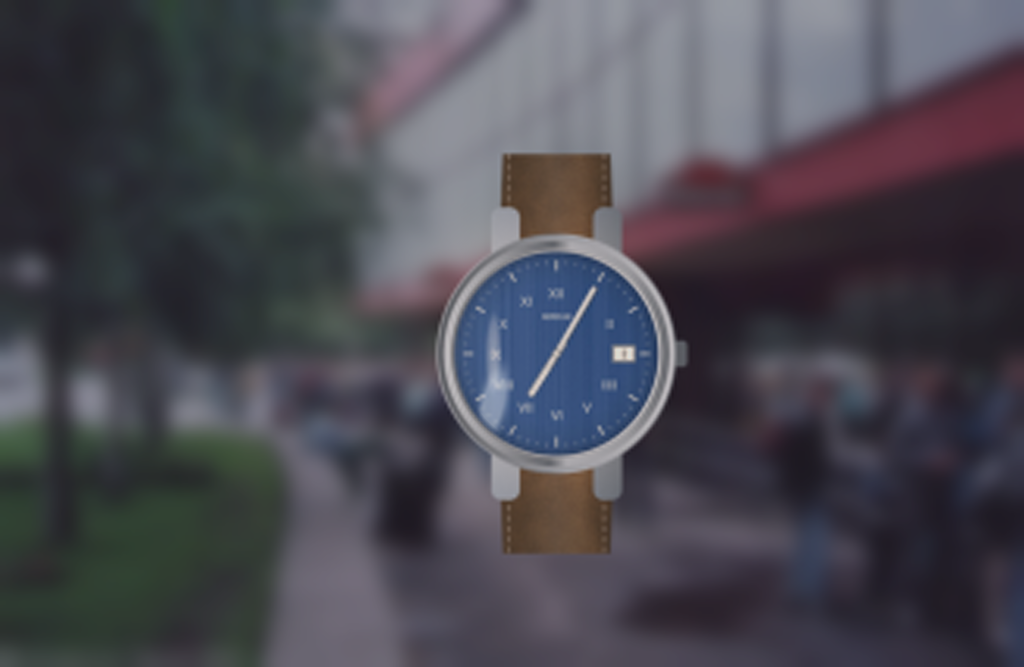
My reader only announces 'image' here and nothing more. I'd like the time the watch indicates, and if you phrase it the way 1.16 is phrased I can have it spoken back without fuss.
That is 7.05
